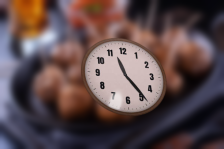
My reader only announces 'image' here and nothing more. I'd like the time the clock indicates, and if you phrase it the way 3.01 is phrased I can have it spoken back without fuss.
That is 11.24
